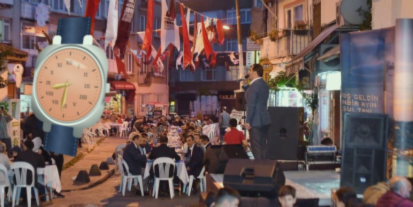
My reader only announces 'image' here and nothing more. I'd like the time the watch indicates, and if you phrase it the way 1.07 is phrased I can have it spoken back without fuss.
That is 8.31
